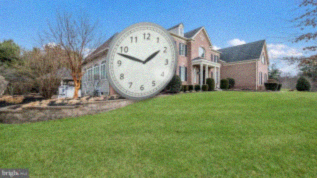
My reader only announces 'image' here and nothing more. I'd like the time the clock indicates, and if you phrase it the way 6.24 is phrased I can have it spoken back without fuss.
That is 1.48
